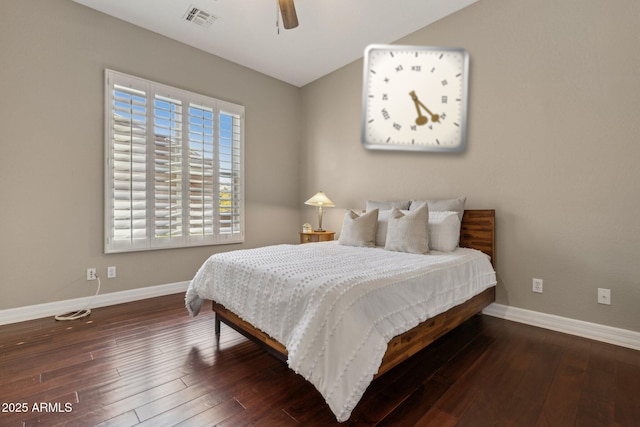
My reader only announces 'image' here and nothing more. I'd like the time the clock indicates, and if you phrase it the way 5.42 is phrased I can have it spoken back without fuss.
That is 5.22
